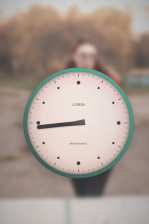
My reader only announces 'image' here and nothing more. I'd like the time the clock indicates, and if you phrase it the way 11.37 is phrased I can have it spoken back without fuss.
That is 8.44
